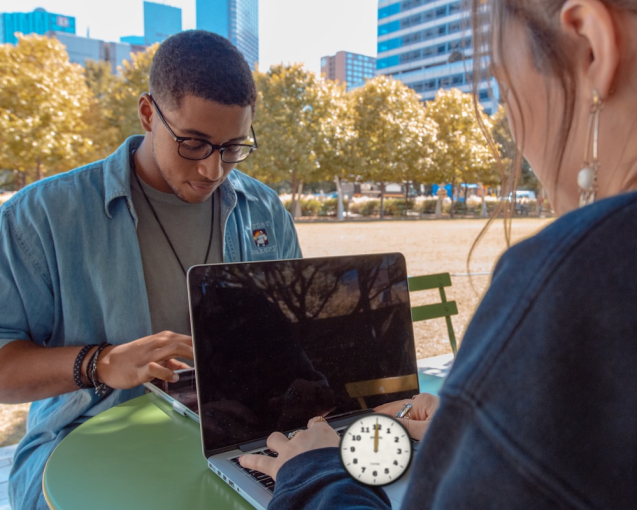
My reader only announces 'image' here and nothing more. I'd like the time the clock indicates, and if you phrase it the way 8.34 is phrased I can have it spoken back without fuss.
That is 12.00
